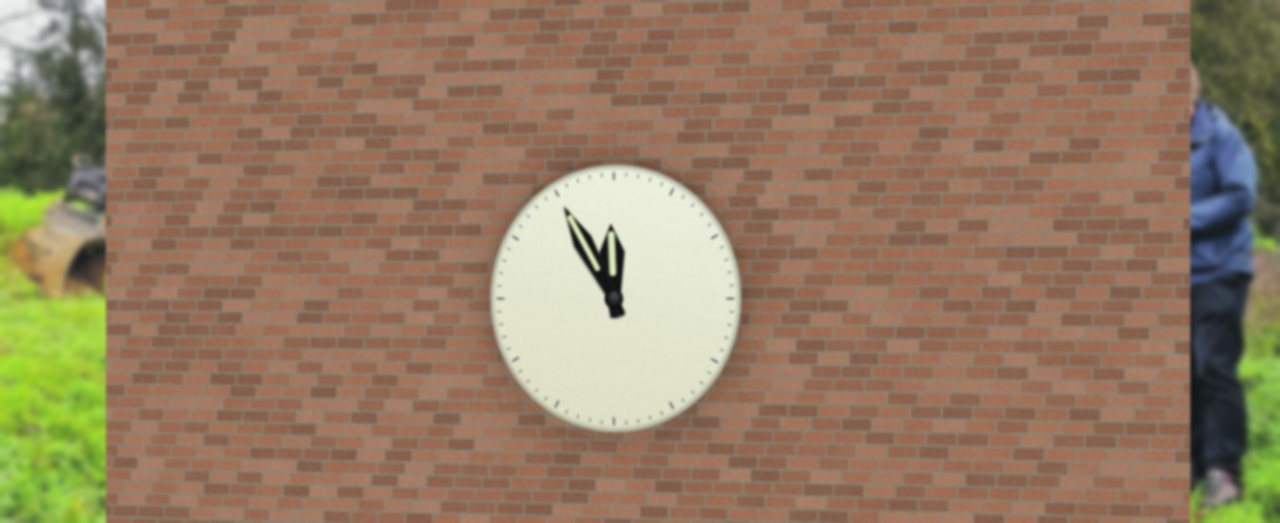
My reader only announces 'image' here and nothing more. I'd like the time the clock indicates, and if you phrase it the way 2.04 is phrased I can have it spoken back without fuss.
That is 11.55
